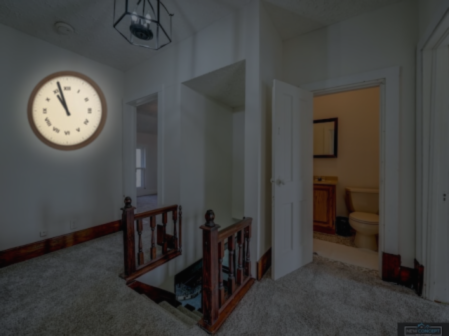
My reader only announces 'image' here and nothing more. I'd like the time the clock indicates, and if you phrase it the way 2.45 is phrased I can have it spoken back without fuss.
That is 10.57
